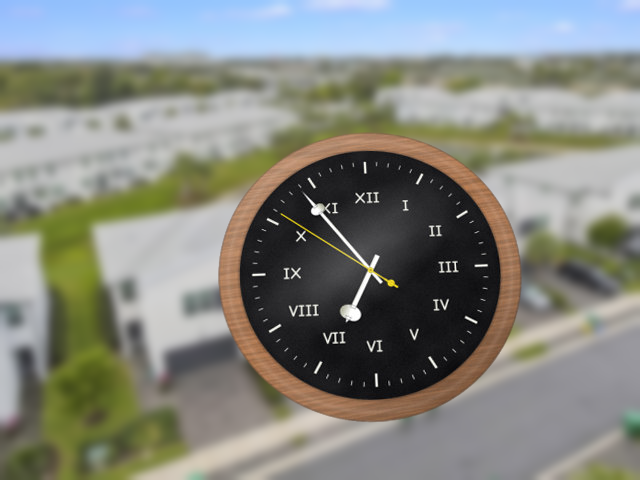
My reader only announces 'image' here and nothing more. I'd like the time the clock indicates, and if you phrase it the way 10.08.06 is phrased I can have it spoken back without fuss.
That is 6.53.51
